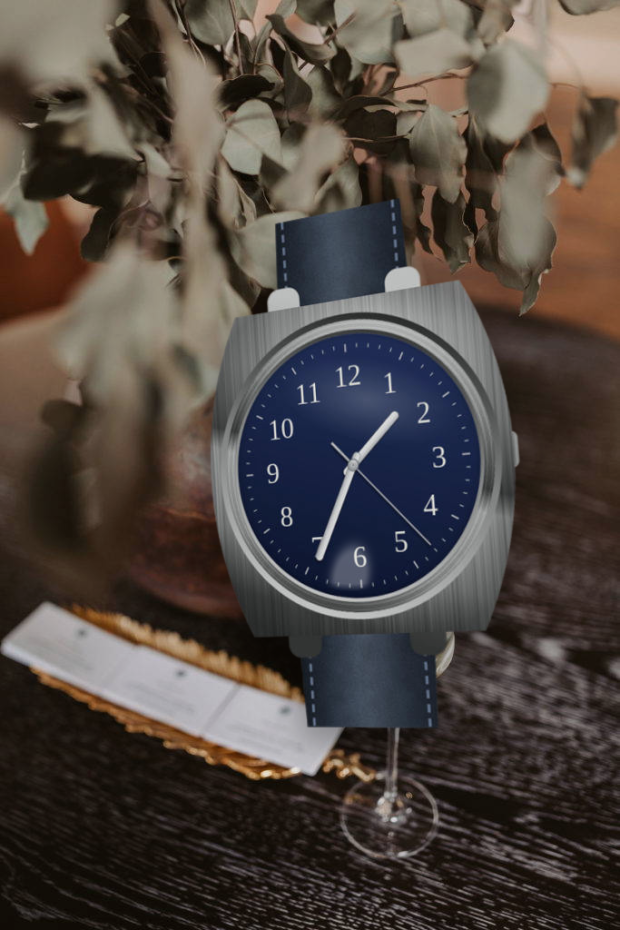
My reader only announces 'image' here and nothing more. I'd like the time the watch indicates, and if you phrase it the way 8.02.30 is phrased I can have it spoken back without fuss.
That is 1.34.23
